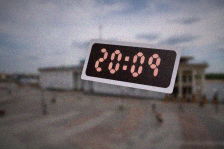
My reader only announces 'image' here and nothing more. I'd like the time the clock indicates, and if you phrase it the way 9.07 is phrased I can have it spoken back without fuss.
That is 20.09
